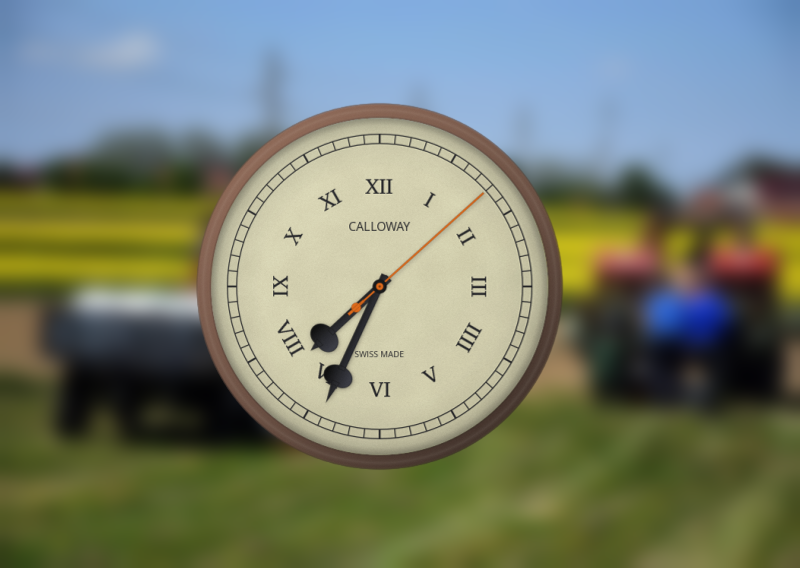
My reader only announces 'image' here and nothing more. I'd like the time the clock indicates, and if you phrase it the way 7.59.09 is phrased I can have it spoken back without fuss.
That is 7.34.08
